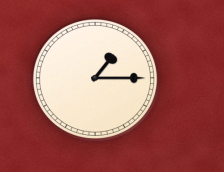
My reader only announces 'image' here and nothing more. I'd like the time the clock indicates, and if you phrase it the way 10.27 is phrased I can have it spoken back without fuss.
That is 1.15
